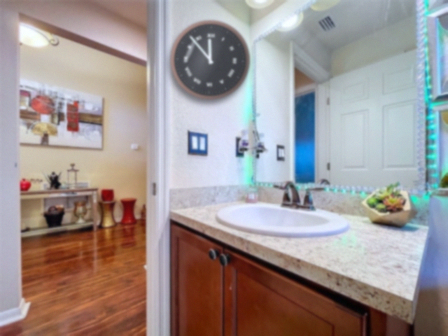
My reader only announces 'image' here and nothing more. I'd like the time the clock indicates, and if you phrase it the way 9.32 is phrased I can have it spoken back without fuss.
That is 11.53
